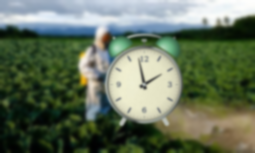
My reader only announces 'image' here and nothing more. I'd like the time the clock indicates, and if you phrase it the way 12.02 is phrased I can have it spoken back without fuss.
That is 1.58
